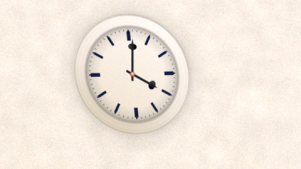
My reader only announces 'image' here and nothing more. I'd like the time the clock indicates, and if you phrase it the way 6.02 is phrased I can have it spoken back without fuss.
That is 4.01
